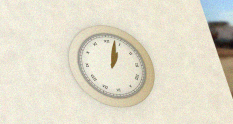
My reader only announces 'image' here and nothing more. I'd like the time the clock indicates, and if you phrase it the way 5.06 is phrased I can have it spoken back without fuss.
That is 1.03
